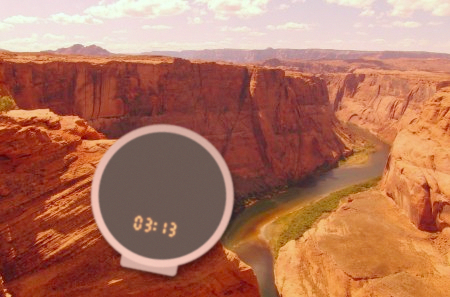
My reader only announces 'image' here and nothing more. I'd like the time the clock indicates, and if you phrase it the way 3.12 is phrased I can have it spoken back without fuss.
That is 3.13
